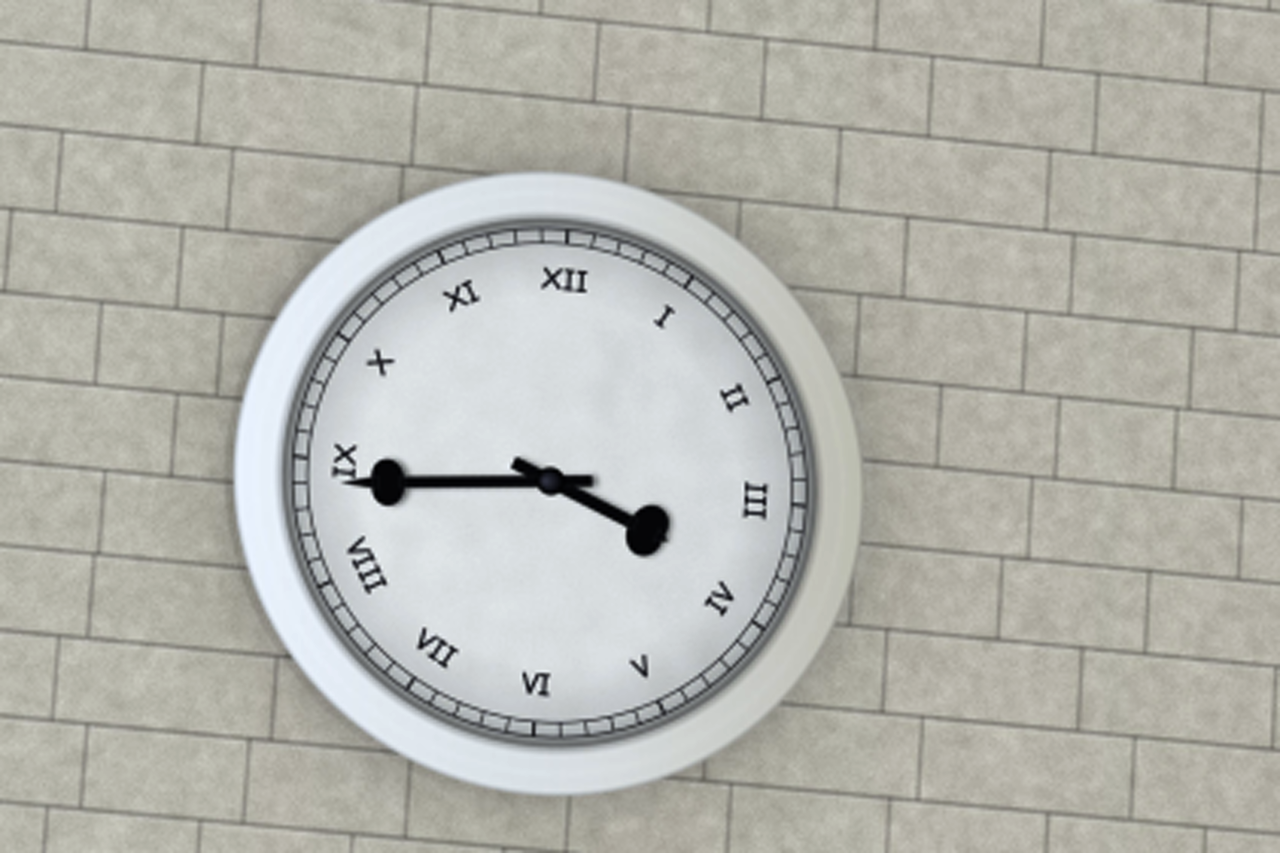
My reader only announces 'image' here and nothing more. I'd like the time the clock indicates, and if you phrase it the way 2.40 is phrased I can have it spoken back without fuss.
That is 3.44
